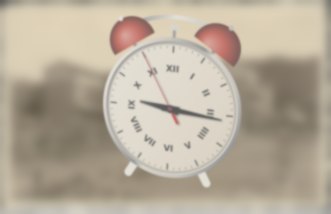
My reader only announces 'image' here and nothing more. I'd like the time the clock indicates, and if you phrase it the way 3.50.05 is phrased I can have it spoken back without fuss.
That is 9.15.55
